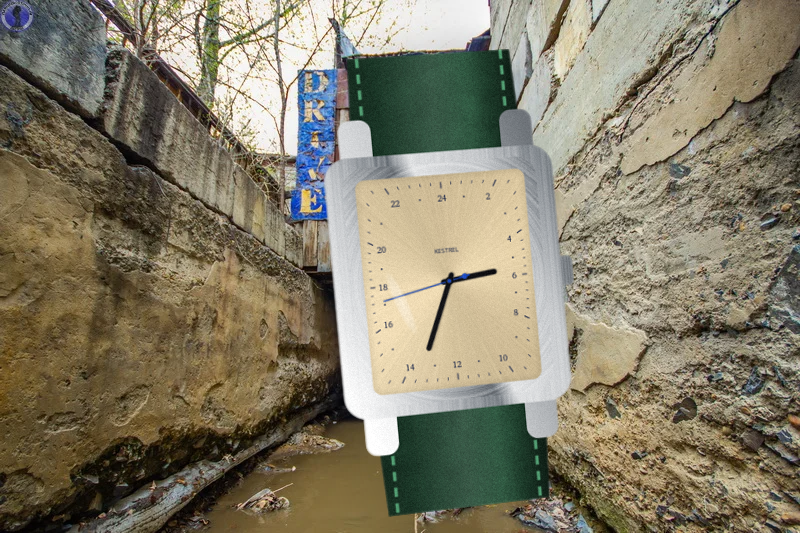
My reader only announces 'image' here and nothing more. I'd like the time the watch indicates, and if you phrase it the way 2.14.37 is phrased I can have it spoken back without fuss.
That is 5.33.43
